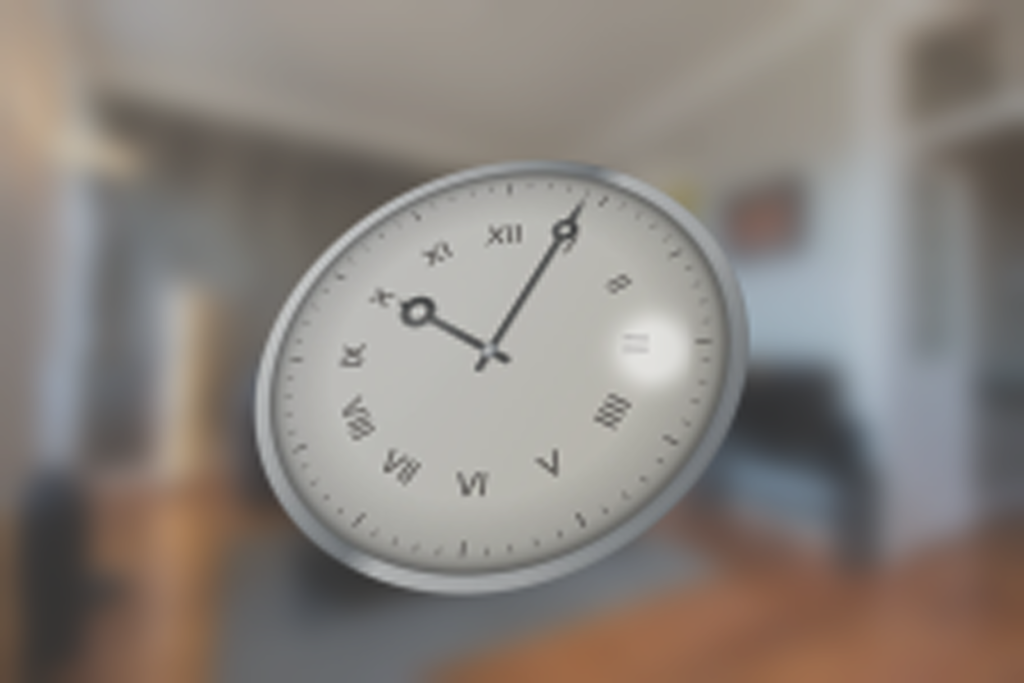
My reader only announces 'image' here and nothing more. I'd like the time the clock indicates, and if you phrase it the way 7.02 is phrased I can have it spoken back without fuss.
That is 10.04
